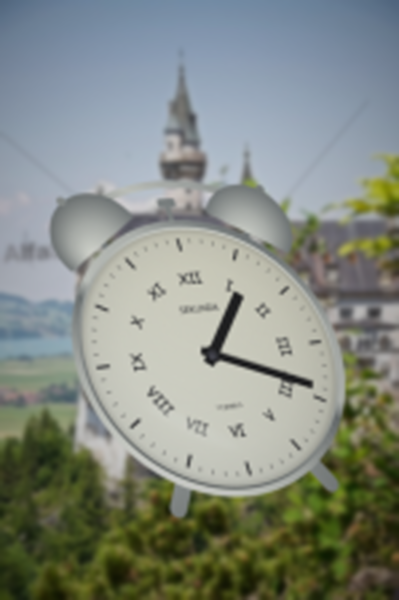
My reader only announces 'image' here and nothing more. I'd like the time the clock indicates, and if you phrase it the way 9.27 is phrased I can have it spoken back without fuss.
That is 1.19
